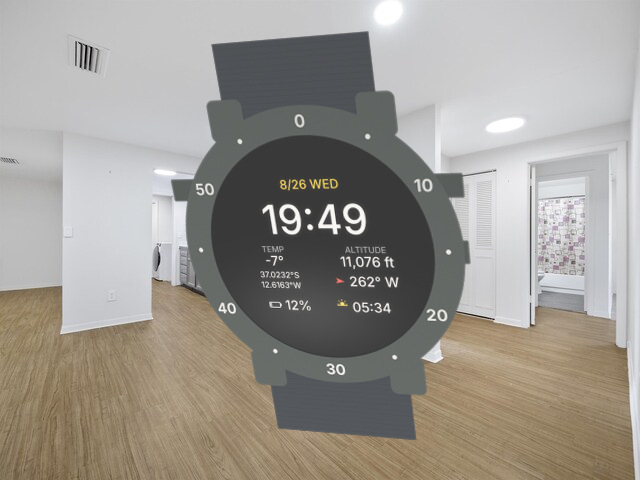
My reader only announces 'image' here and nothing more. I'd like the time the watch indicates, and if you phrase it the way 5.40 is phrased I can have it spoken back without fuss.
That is 19.49
